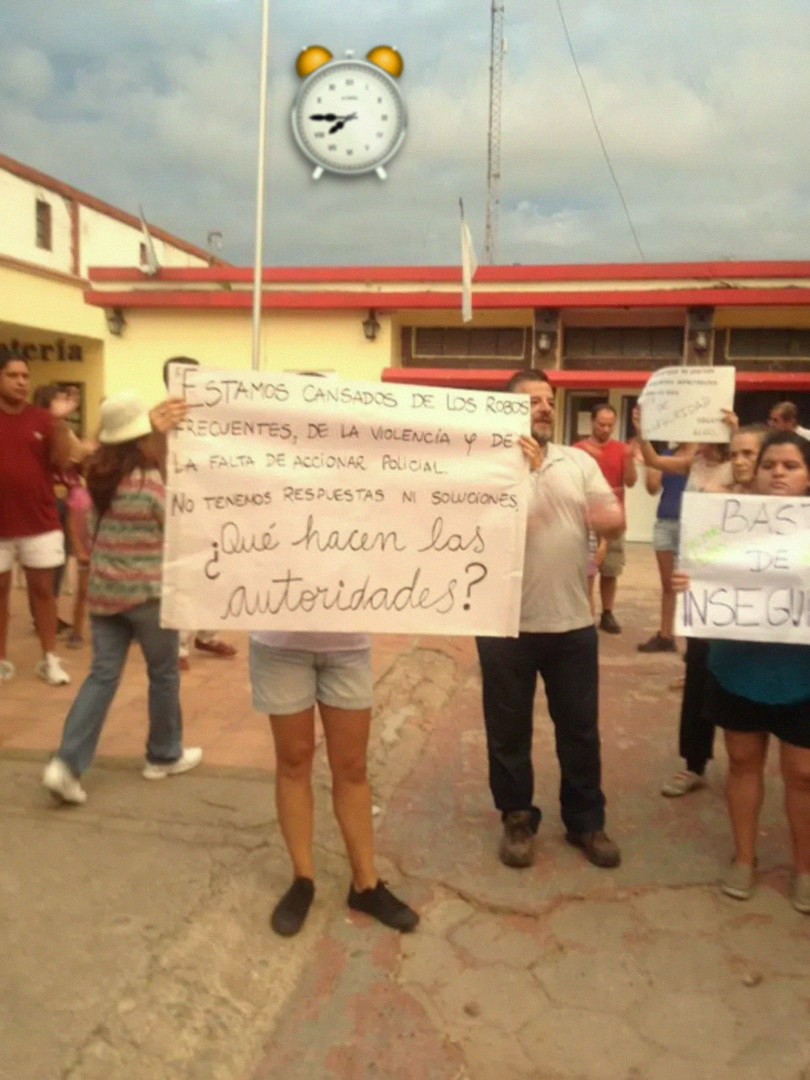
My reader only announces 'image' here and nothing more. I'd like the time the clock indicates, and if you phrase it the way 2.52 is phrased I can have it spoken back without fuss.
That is 7.45
